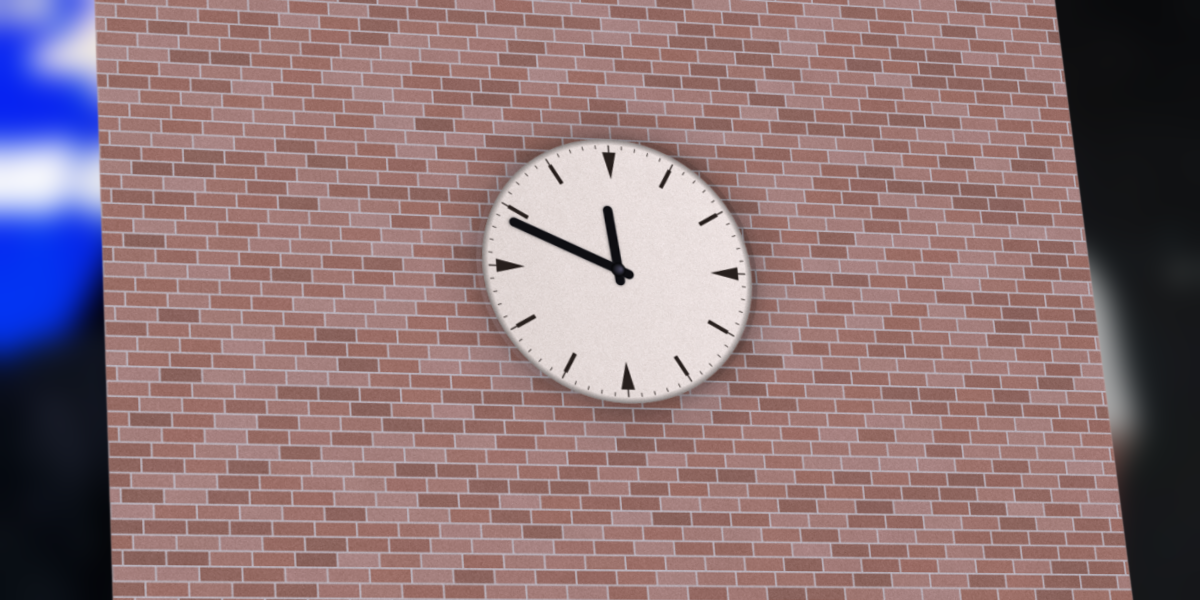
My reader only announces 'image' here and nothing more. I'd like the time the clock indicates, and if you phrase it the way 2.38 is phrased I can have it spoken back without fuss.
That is 11.49
